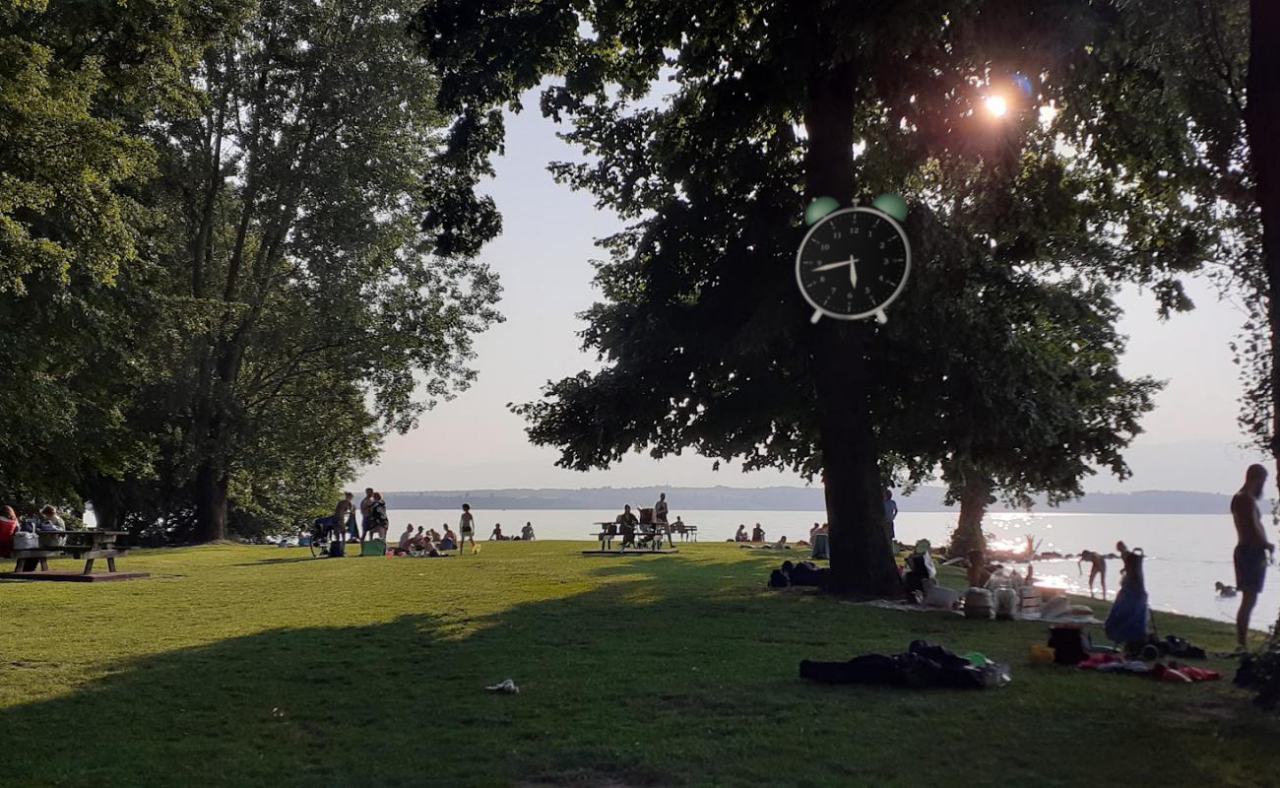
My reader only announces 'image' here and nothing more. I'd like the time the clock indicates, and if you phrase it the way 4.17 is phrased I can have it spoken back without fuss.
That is 5.43
